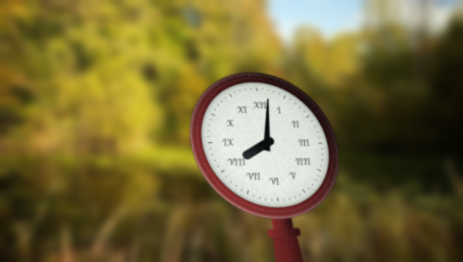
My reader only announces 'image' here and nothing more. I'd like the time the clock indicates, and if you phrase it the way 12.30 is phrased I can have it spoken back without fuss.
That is 8.02
